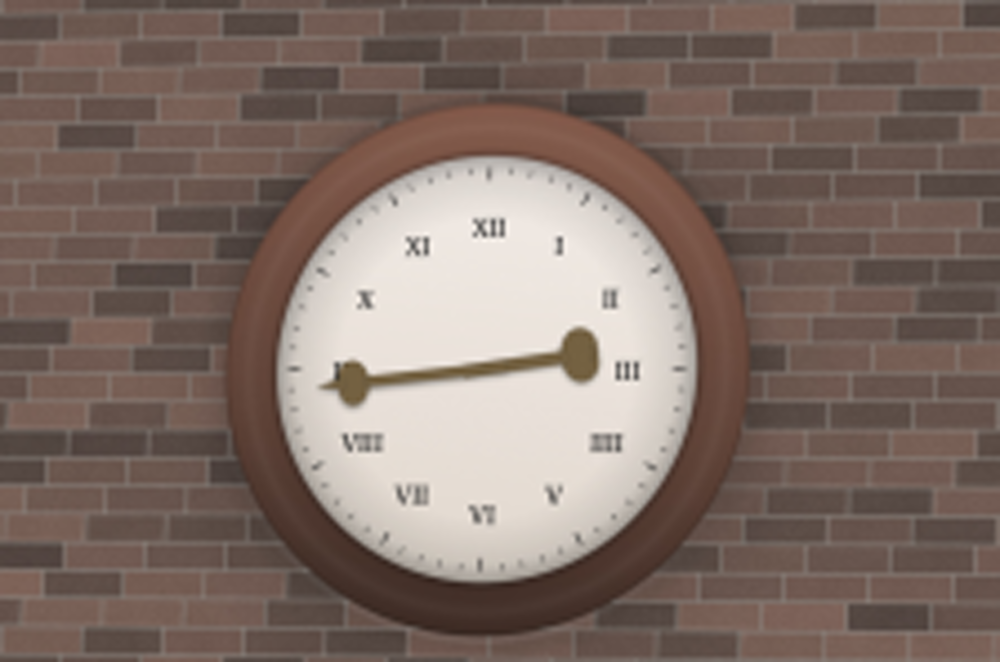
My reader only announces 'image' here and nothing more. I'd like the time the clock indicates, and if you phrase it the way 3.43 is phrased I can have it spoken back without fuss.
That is 2.44
